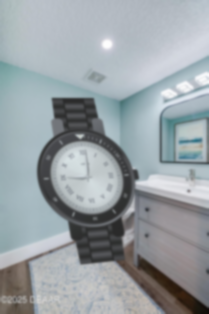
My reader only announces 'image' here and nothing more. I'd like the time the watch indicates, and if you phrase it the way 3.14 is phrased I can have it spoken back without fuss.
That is 9.01
